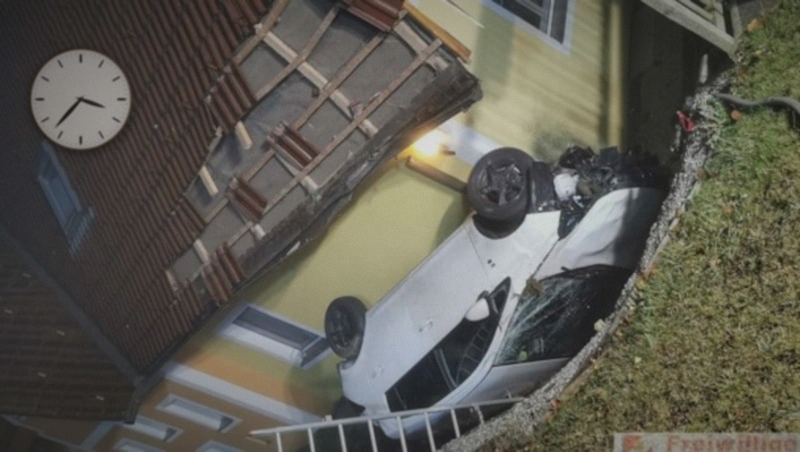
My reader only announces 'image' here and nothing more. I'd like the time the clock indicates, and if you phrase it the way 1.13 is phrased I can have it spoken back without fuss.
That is 3.37
